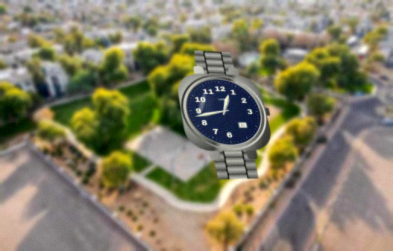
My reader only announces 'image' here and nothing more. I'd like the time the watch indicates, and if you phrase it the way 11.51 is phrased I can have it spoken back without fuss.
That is 12.43
